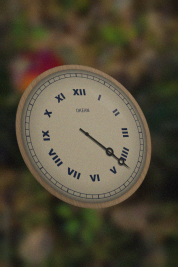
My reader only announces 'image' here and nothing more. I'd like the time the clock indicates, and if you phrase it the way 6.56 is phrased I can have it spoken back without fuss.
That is 4.22
